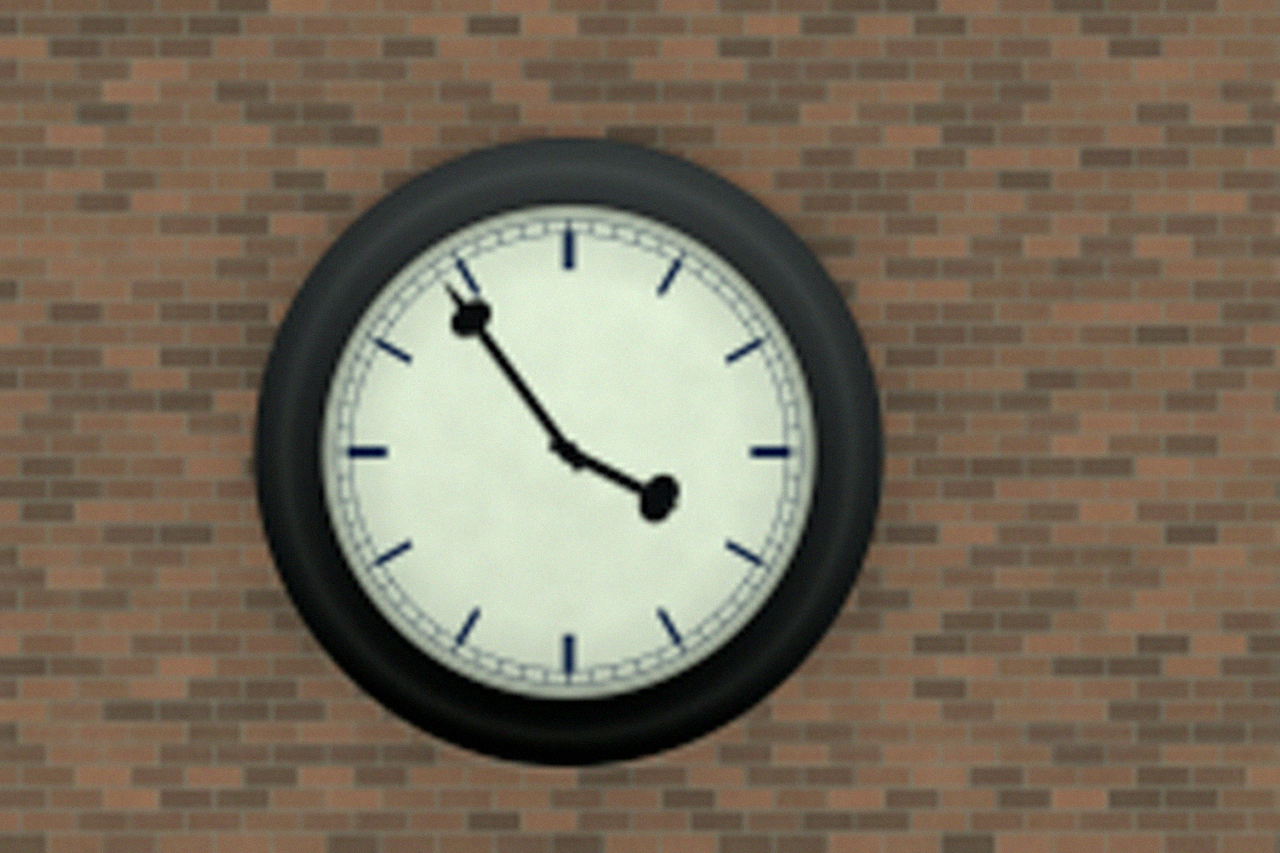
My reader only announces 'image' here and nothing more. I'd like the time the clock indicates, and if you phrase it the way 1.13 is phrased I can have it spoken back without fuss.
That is 3.54
